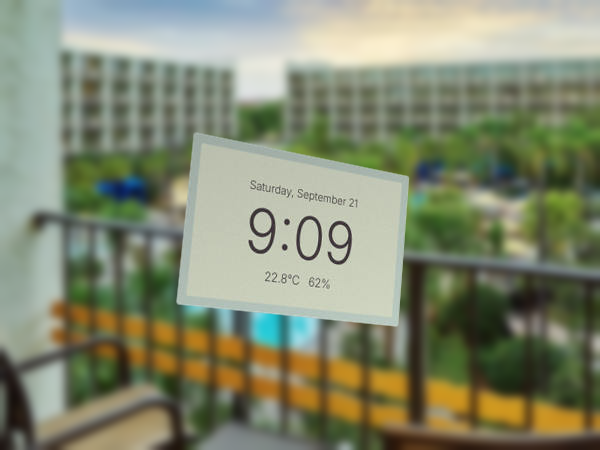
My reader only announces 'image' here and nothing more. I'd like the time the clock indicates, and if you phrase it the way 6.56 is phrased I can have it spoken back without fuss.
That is 9.09
